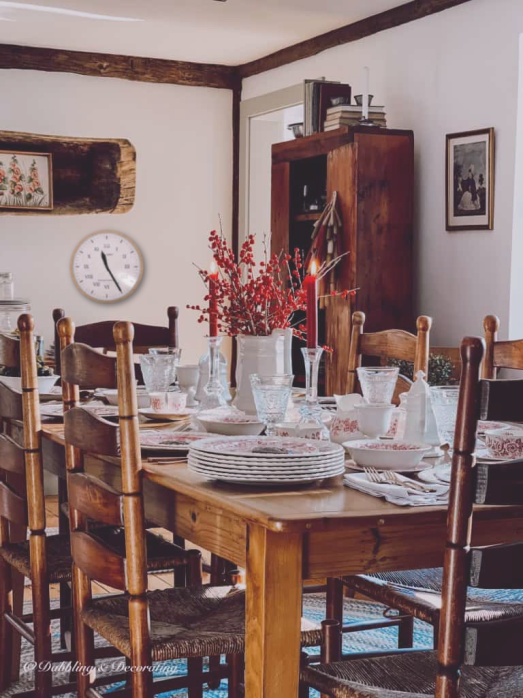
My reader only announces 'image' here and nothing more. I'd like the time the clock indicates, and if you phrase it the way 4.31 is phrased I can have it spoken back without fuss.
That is 11.25
